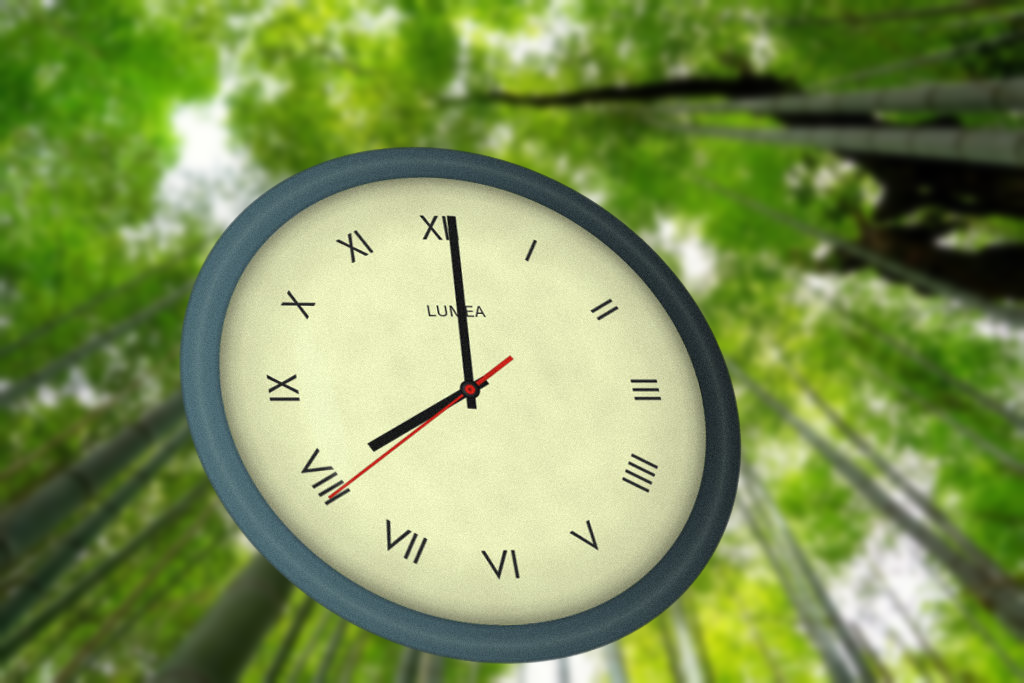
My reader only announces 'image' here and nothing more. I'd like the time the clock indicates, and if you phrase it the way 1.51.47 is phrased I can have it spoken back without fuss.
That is 8.00.39
